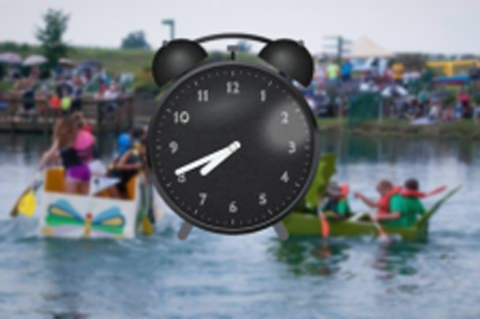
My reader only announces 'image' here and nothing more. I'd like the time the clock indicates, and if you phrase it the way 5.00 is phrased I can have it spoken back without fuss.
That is 7.41
